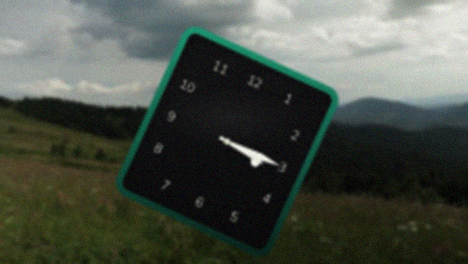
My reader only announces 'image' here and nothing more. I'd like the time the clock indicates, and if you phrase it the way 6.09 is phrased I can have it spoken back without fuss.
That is 3.15
